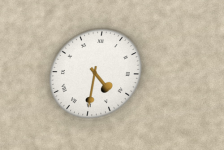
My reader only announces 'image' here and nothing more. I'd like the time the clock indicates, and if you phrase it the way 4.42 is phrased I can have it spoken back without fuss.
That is 4.30
